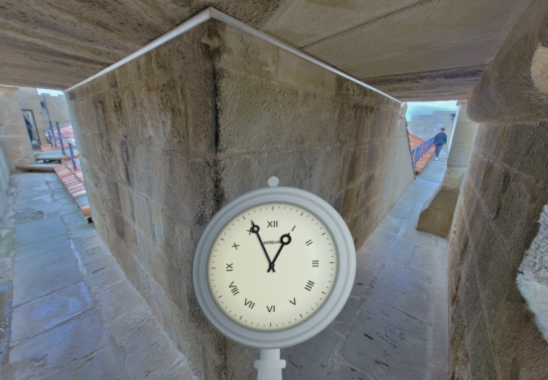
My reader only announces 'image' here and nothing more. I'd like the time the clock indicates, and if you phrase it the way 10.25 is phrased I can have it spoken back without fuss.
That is 12.56
